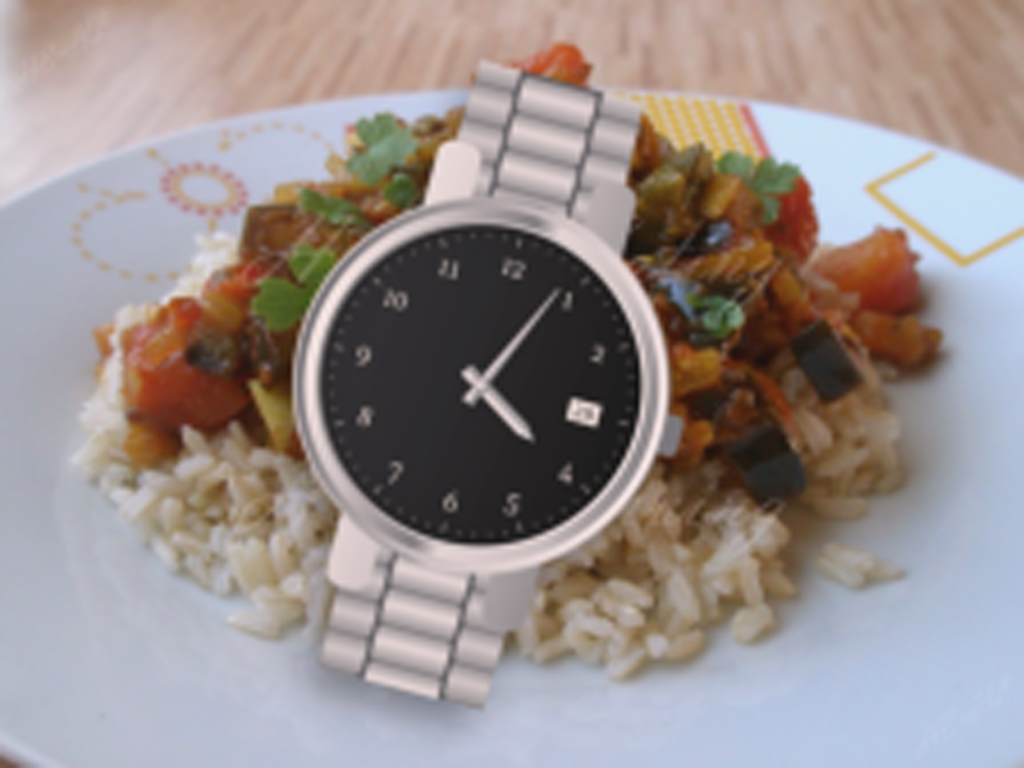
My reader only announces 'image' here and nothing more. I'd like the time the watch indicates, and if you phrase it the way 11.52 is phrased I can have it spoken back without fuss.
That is 4.04
